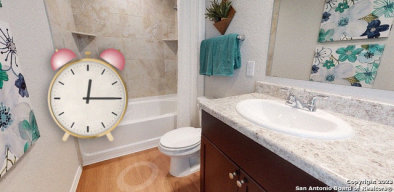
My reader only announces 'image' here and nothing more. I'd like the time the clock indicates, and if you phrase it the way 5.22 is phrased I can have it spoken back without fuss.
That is 12.15
